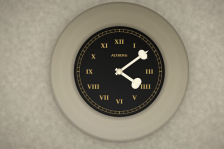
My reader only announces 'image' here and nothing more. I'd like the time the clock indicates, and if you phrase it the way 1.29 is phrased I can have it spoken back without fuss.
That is 4.09
